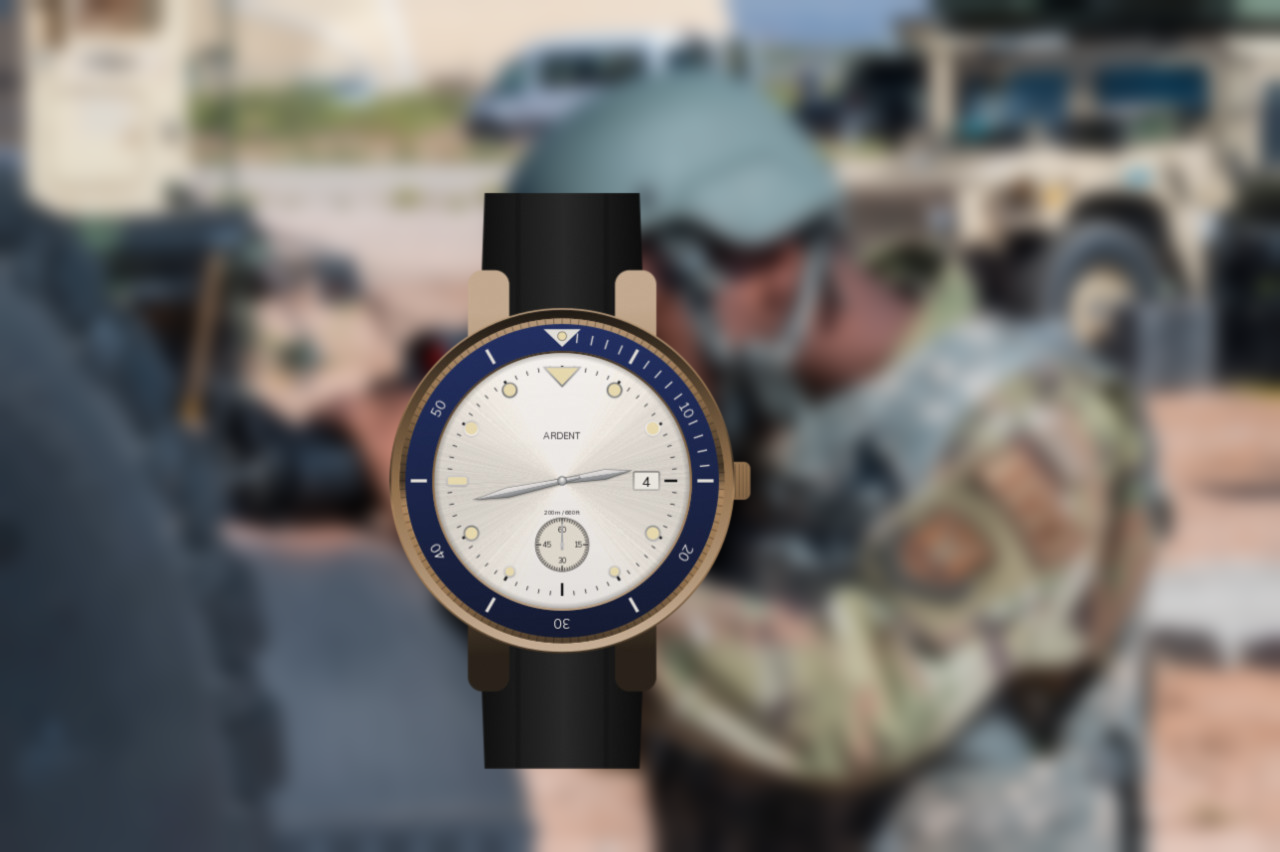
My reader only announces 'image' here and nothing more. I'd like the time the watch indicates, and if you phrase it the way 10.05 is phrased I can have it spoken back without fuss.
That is 2.43
